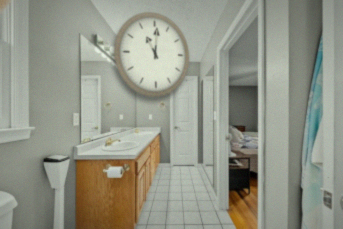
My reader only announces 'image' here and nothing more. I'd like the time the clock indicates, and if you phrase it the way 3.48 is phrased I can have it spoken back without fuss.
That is 11.01
